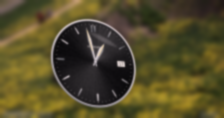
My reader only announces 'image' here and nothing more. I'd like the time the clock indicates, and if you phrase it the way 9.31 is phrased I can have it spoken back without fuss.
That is 12.58
